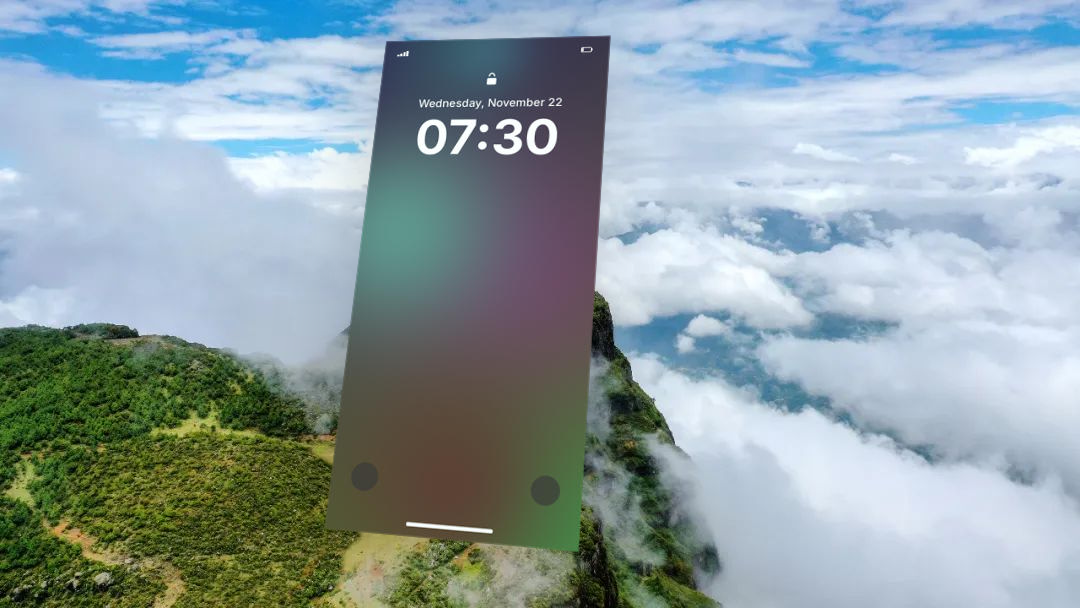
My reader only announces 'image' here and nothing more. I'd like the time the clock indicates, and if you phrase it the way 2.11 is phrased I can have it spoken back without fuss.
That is 7.30
